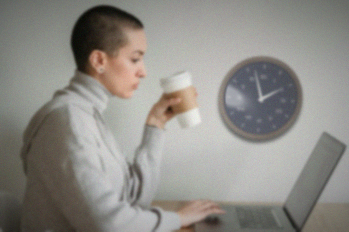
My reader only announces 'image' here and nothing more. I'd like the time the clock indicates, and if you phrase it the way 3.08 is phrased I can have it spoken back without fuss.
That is 1.57
